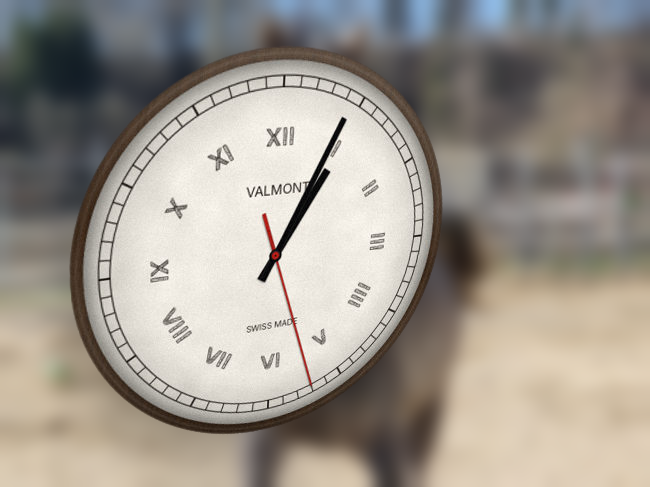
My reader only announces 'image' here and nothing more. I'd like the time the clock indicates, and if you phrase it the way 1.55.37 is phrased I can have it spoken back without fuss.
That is 1.04.27
